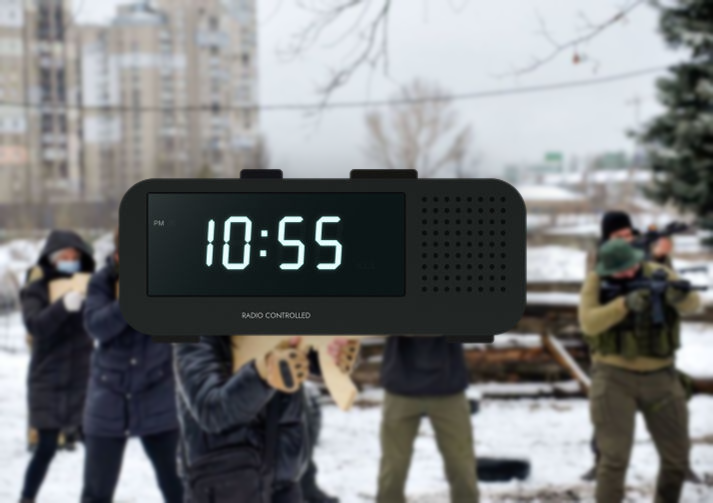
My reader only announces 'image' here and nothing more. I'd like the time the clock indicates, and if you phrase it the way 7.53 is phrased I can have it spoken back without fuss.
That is 10.55
